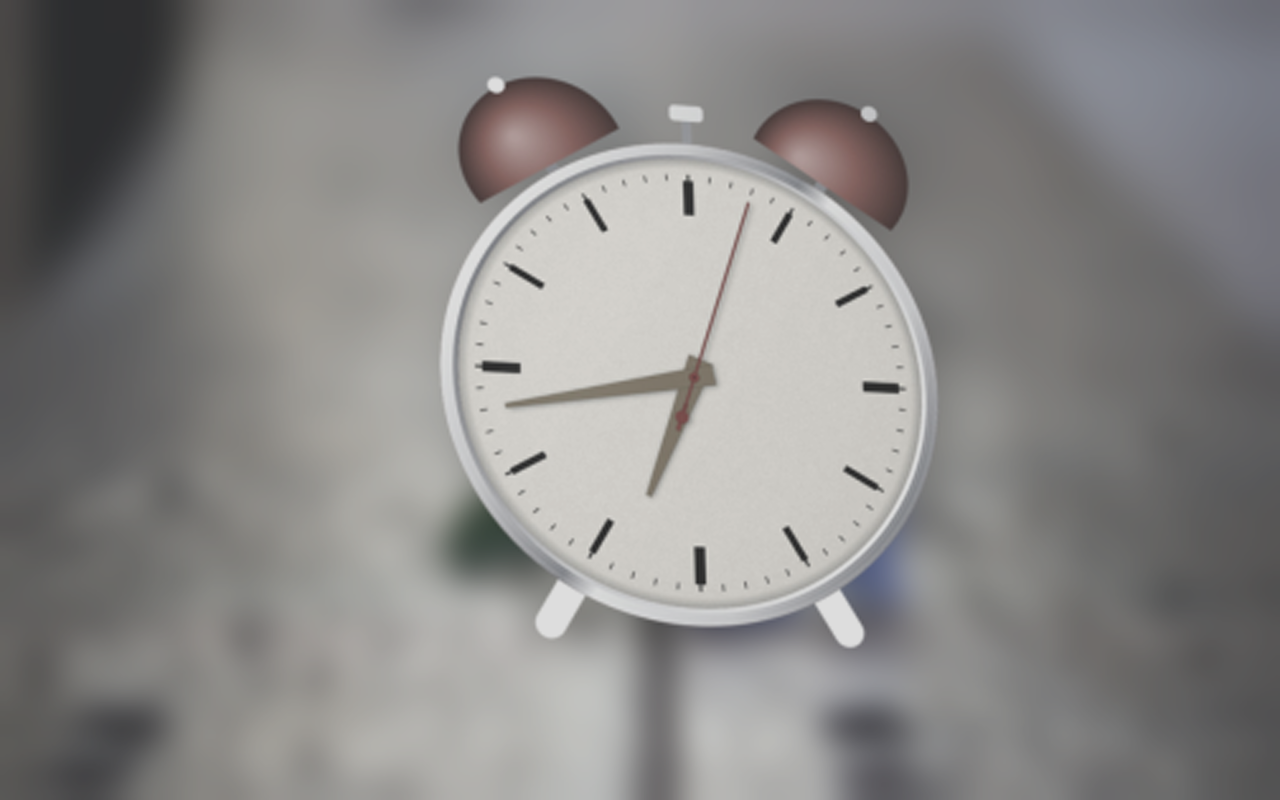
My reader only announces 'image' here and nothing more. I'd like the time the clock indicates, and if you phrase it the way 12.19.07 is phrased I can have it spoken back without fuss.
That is 6.43.03
